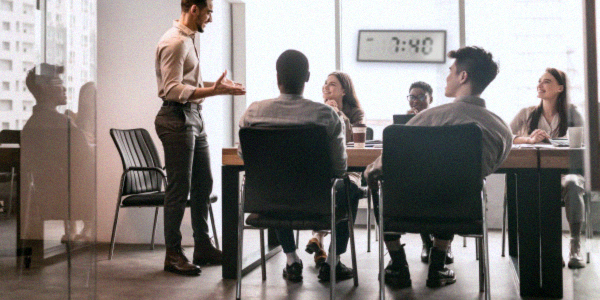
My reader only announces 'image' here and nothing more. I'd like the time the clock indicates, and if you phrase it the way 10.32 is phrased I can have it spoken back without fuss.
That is 7.40
